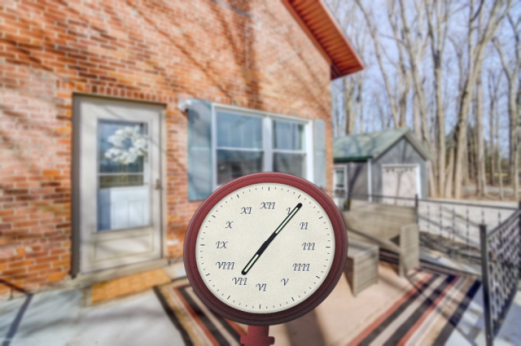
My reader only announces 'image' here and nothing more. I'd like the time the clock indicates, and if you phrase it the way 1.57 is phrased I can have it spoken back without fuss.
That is 7.06
